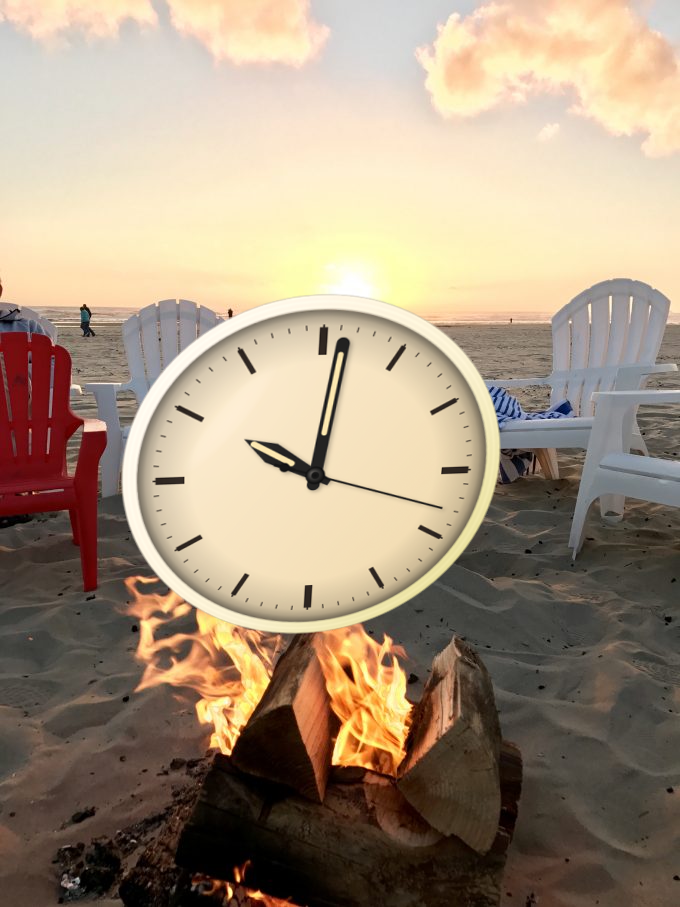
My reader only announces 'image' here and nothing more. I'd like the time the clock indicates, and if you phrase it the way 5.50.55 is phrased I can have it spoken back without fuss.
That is 10.01.18
